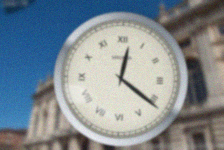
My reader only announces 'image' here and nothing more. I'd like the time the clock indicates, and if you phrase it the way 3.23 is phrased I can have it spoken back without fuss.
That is 12.21
